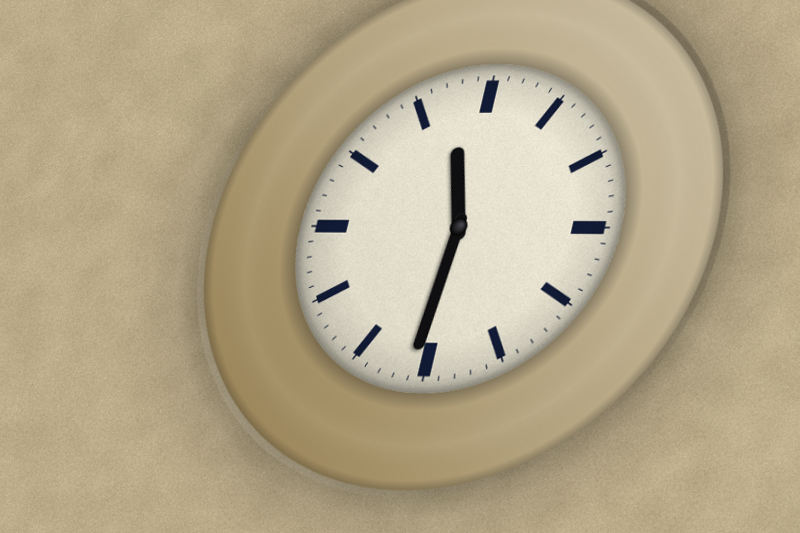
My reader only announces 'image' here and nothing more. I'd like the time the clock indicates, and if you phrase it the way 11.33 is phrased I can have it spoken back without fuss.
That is 11.31
